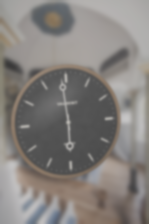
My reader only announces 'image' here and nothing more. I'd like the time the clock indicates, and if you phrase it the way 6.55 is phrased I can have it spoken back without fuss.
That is 5.59
